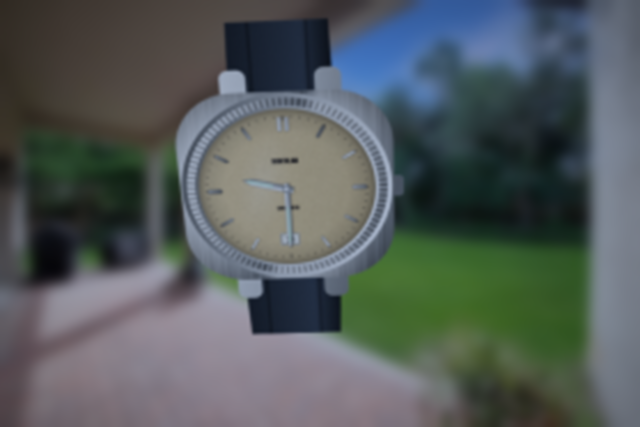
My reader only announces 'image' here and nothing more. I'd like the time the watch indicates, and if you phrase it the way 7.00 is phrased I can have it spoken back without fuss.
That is 9.30
